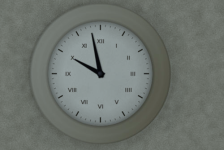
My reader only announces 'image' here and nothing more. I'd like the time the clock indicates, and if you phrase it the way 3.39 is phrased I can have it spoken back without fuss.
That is 9.58
